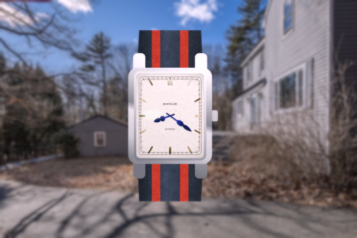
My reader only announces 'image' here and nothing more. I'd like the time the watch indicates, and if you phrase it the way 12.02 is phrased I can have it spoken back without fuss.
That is 8.21
